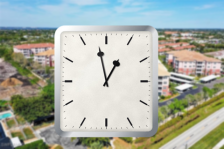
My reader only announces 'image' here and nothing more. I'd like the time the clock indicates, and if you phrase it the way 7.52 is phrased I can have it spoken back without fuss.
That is 12.58
